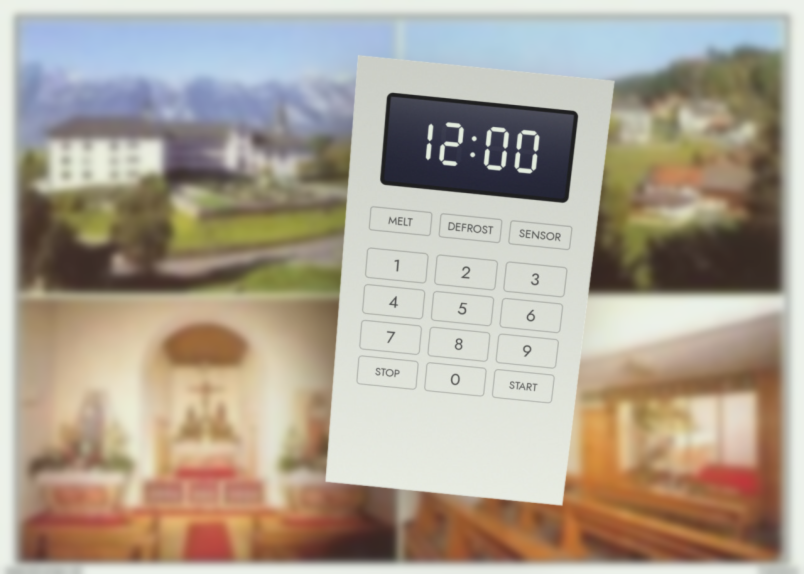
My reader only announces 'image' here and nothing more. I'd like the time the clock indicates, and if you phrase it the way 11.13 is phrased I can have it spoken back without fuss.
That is 12.00
